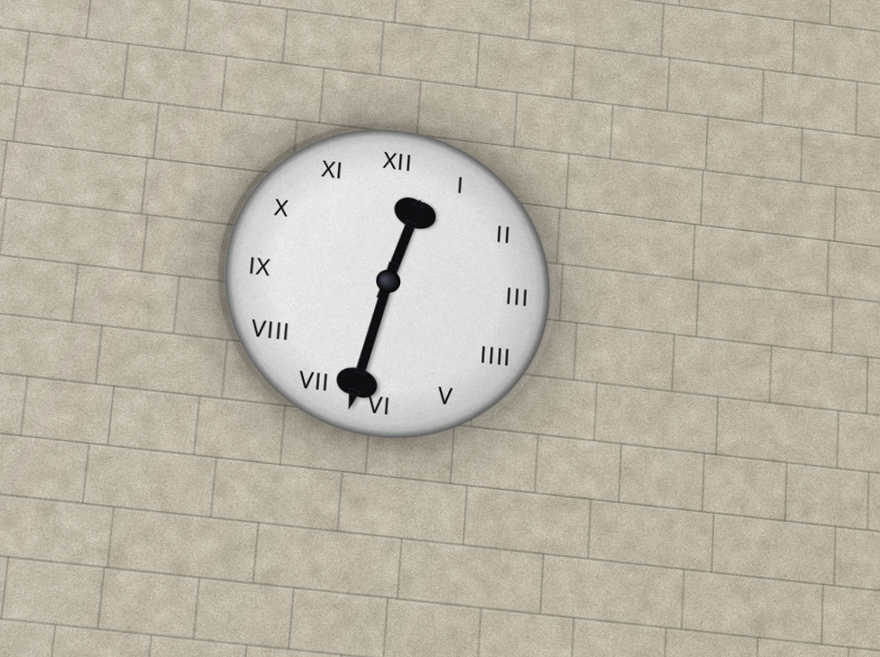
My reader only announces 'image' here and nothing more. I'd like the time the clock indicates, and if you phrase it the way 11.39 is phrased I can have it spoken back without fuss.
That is 12.32
